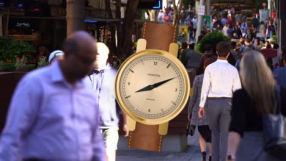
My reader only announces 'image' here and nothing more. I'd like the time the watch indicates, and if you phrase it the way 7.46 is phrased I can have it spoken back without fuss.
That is 8.10
